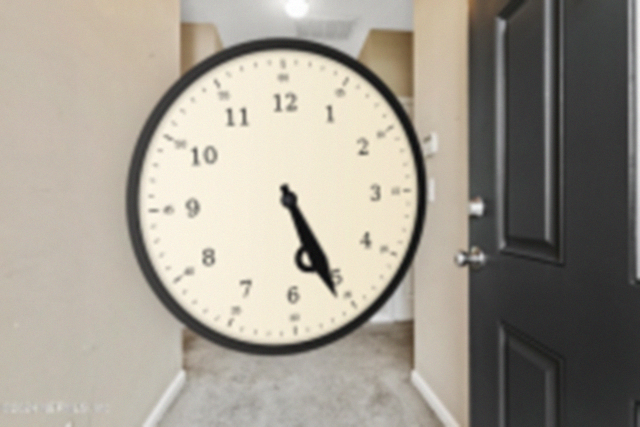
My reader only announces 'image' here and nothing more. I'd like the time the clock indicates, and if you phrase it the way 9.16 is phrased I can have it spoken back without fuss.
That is 5.26
